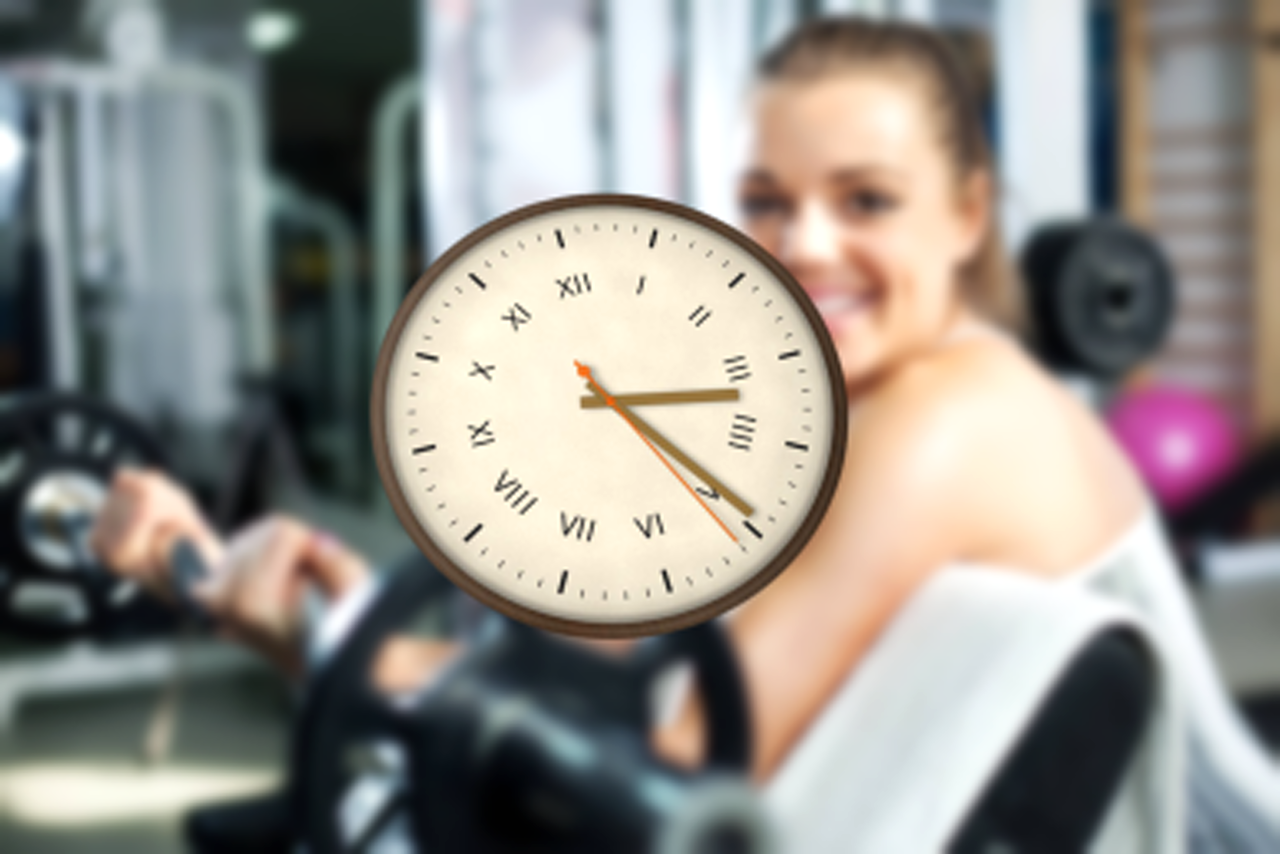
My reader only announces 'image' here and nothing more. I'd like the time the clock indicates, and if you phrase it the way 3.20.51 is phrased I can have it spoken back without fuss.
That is 3.24.26
